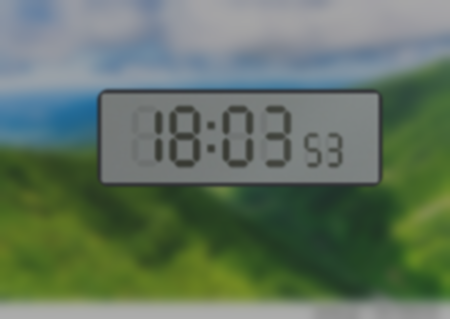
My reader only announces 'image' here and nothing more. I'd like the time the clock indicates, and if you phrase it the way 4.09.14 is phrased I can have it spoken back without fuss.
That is 18.03.53
